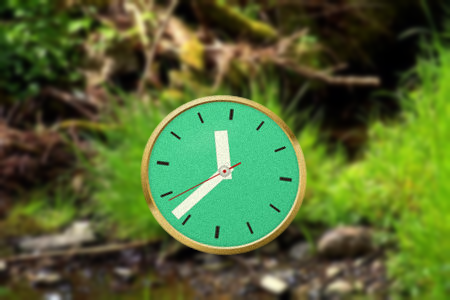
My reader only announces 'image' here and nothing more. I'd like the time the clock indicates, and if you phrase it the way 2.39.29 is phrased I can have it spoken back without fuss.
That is 11.36.39
